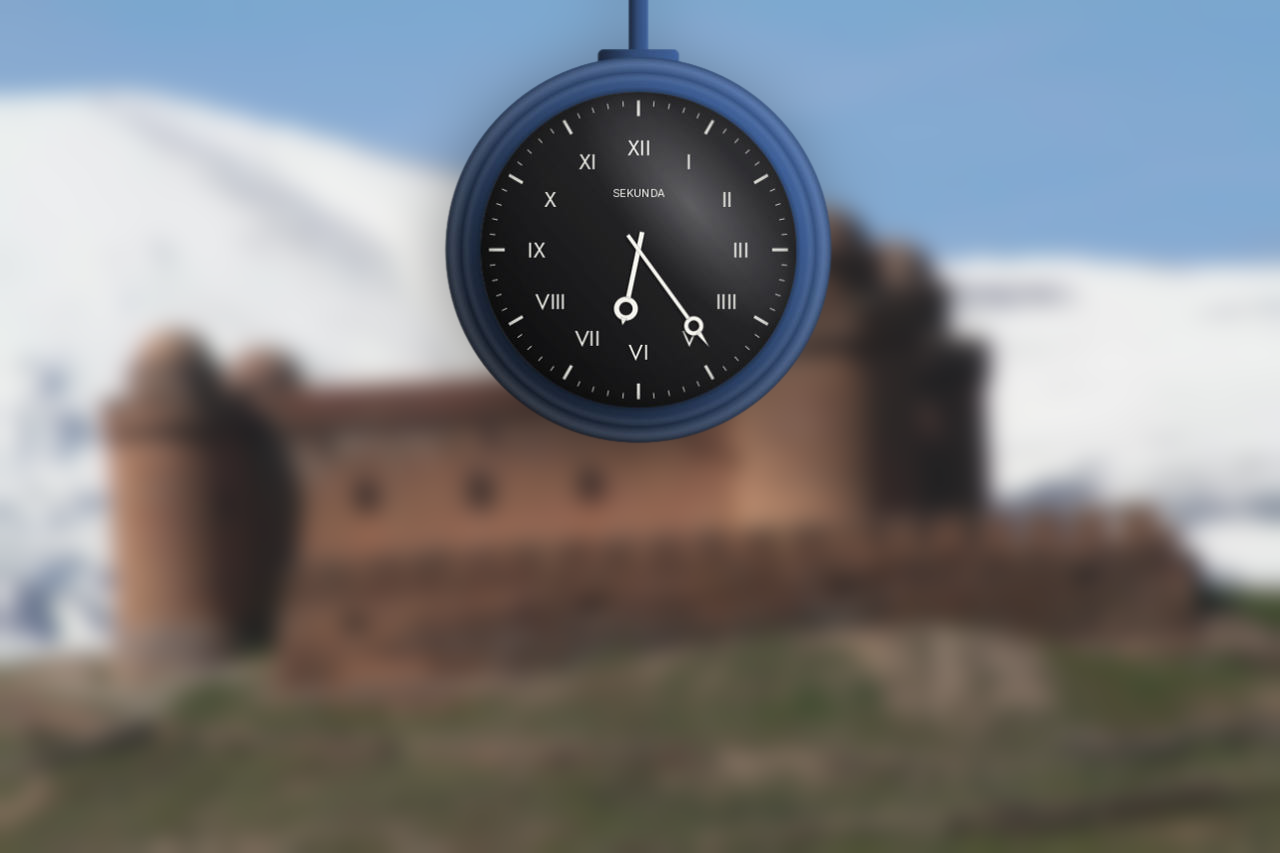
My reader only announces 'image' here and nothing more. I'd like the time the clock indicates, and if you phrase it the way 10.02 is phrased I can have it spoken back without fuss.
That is 6.24
